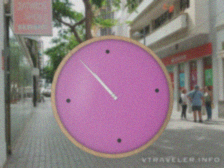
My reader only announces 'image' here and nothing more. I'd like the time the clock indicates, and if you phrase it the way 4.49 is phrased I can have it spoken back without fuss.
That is 10.54
